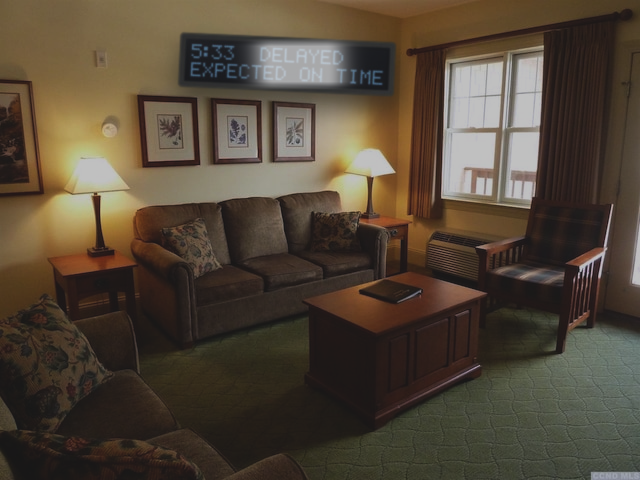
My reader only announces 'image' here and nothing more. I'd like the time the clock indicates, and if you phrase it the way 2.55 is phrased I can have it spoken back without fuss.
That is 5.33
